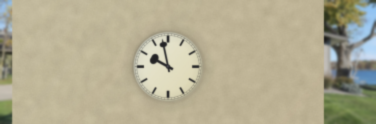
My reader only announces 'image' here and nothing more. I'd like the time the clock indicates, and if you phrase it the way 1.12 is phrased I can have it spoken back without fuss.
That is 9.58
